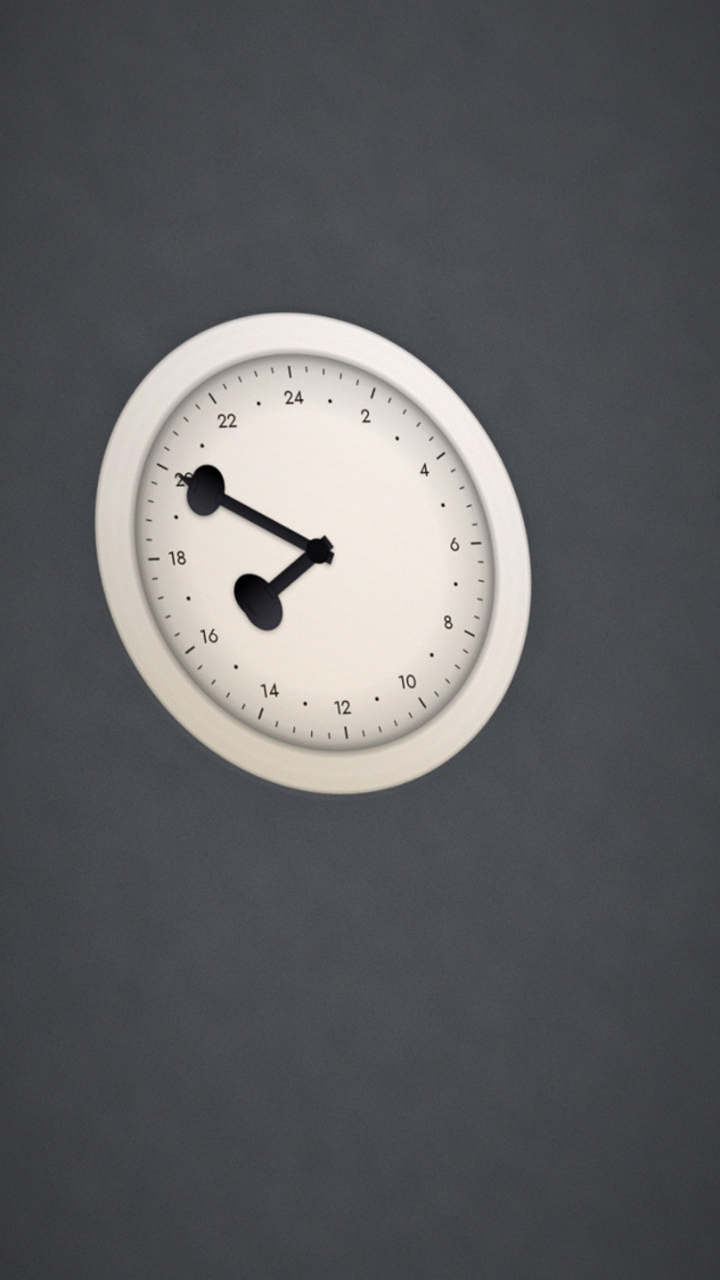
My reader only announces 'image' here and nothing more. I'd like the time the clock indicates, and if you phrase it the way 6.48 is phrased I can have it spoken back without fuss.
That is 15.50
